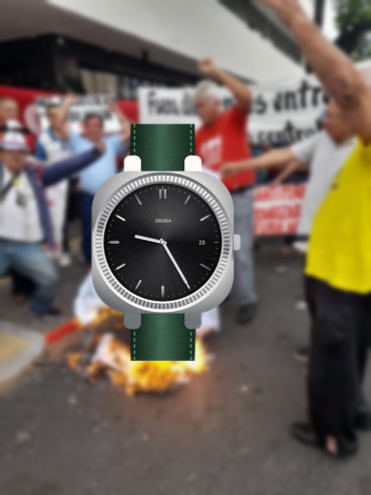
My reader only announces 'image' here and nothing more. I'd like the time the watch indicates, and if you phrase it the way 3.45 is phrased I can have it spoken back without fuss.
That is 9.25
